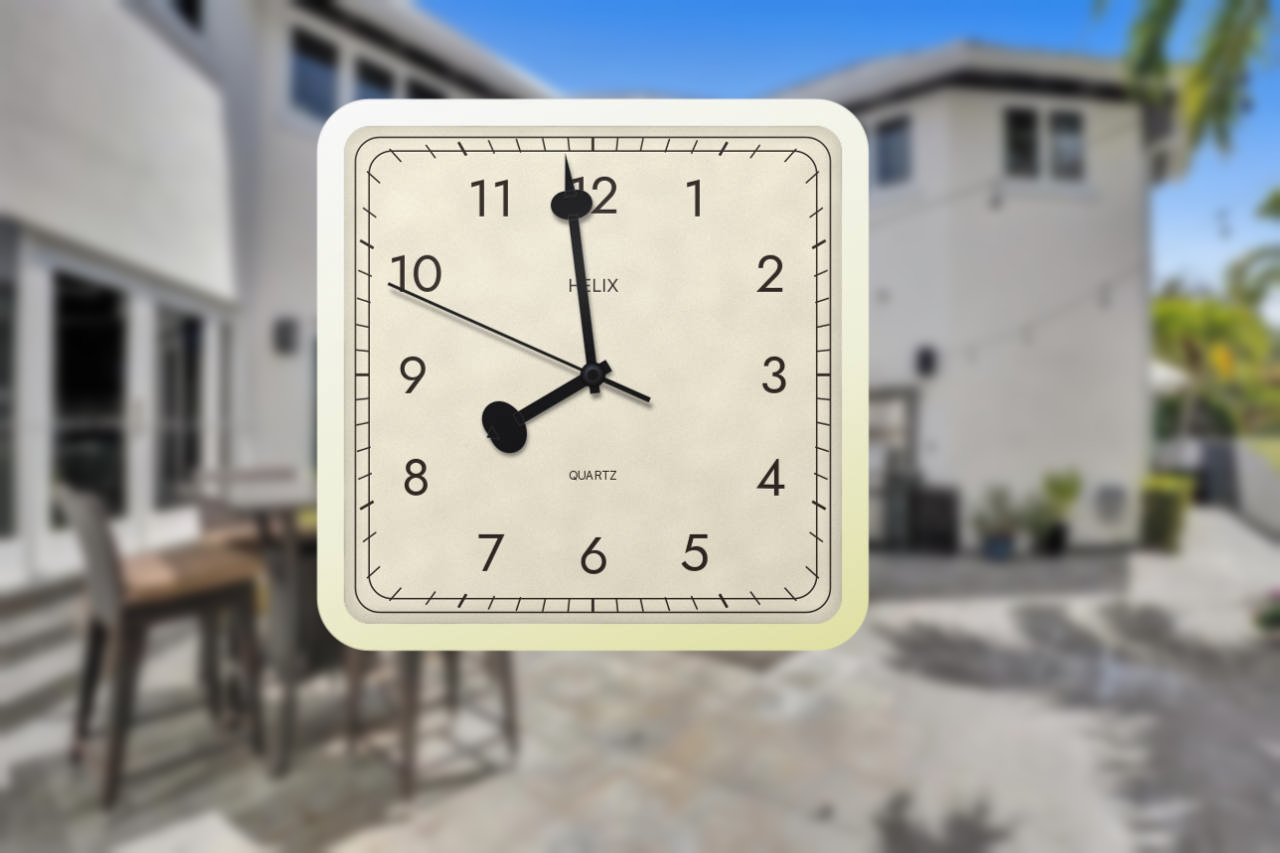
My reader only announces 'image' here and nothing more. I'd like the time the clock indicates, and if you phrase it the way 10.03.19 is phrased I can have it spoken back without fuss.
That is 7.58.49
